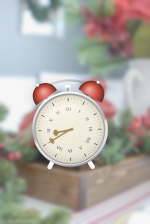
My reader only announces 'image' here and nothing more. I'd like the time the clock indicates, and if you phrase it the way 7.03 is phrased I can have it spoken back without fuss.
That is 8.40
